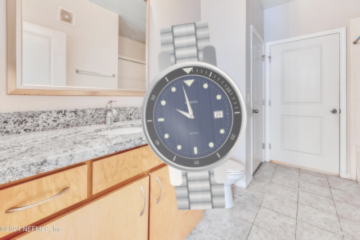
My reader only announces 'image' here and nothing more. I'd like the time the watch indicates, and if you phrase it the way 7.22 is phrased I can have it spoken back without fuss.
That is 9.58
